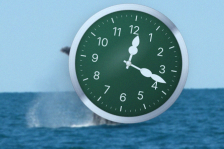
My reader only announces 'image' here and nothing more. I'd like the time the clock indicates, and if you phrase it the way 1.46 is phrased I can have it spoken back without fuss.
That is 12.18
